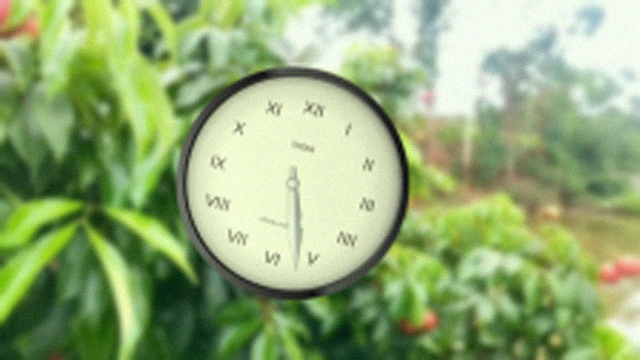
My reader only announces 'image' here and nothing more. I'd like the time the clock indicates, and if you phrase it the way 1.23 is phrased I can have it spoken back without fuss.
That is 5.27
